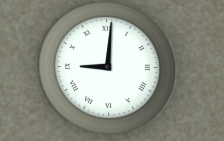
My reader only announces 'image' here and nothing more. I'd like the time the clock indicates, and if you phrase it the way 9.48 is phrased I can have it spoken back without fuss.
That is 9.01
